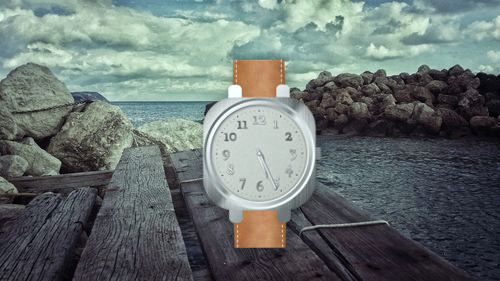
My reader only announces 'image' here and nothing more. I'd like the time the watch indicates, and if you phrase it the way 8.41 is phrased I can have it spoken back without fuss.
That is 5.26
